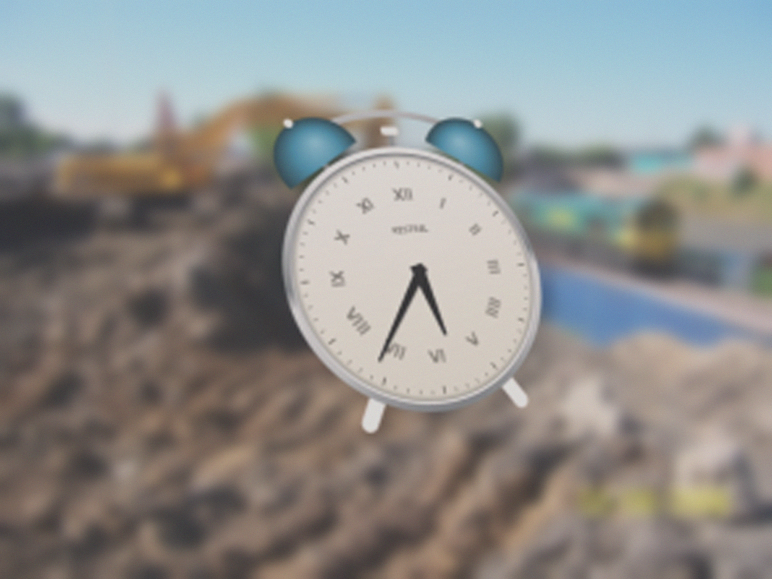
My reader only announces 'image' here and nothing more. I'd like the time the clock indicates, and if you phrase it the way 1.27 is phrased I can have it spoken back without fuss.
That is 5.36
